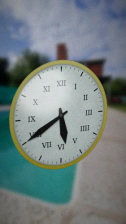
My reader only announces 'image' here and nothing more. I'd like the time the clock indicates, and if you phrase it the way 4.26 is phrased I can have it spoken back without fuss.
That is 5.40
